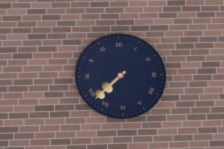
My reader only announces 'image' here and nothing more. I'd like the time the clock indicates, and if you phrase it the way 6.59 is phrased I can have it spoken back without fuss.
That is 7.38
